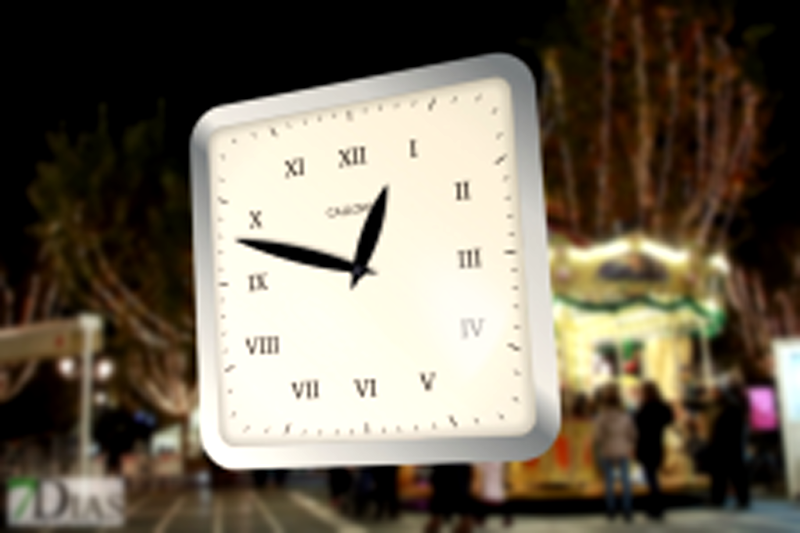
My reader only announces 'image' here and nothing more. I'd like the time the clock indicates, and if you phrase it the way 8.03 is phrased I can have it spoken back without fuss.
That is 12.48
